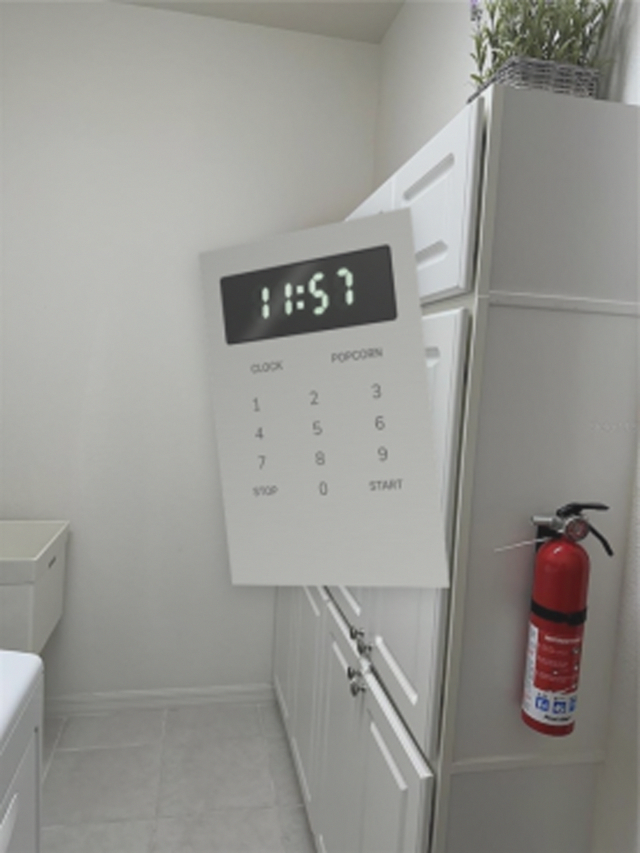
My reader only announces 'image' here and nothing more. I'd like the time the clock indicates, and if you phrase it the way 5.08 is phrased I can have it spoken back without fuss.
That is 11.57
